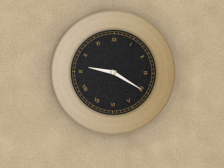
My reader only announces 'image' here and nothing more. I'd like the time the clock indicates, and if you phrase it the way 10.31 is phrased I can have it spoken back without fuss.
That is 9.20
